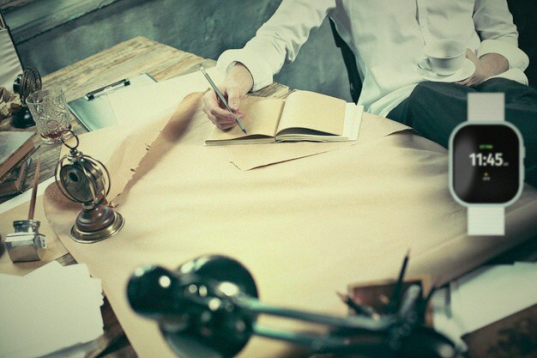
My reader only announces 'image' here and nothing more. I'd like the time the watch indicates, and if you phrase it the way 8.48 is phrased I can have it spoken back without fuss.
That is 11.45
